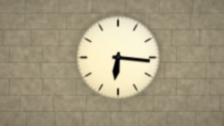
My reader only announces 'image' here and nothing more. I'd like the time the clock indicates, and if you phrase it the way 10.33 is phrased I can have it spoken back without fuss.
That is 6.16
